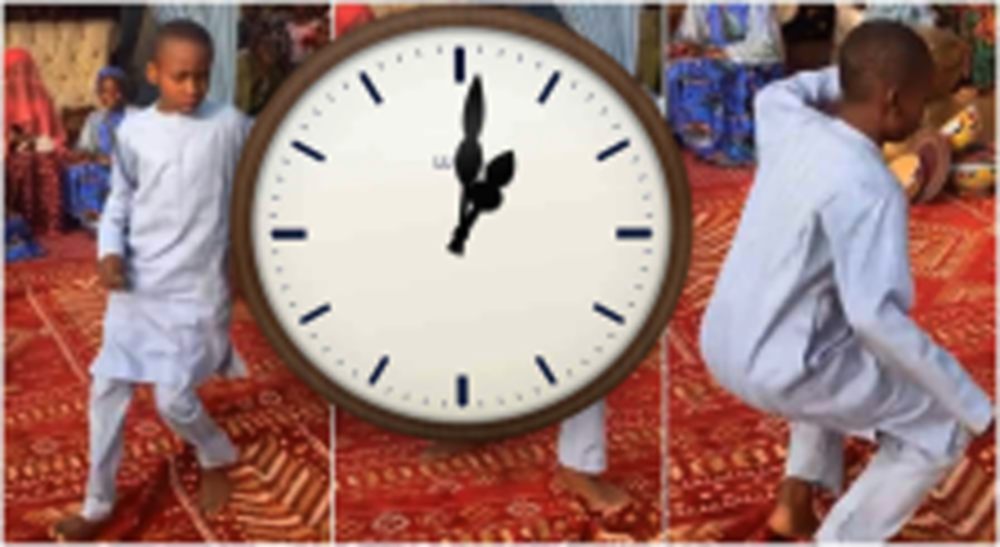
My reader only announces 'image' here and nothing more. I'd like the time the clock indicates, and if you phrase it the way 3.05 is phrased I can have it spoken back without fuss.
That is 1.01
